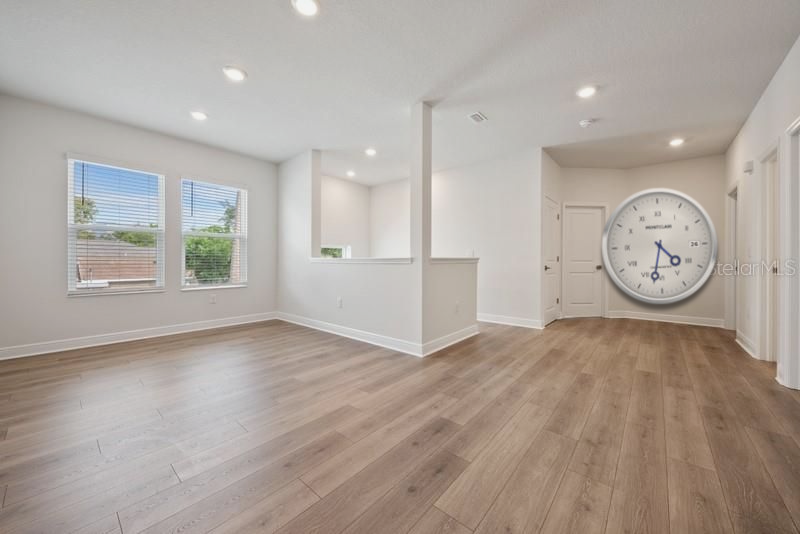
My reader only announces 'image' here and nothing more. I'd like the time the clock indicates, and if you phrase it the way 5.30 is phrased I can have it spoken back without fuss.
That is 4.32
